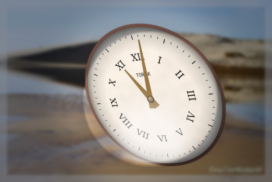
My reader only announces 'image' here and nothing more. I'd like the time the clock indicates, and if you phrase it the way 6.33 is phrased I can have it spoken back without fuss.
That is 11.01
